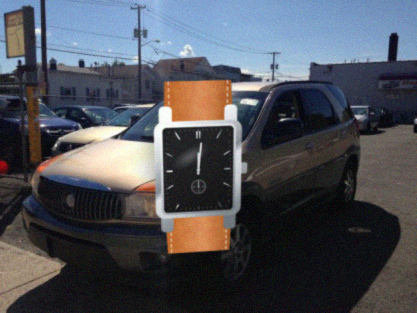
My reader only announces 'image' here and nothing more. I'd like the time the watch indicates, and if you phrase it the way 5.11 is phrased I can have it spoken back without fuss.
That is 12.01
